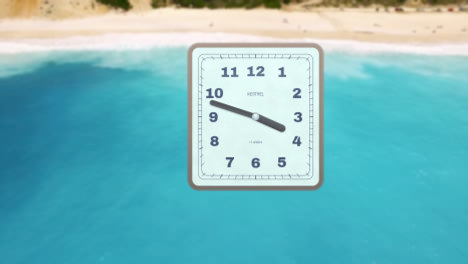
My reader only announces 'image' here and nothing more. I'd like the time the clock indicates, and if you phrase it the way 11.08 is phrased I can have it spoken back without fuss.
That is 3.48
